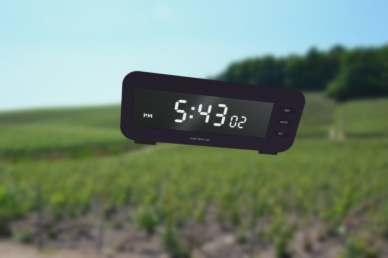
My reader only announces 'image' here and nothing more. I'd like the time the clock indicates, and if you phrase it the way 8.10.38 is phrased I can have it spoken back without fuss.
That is 5.43.02
